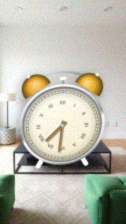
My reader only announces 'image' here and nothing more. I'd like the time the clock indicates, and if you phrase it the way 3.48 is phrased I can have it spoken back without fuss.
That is 7.31
